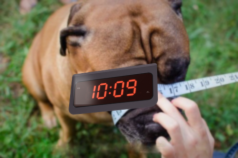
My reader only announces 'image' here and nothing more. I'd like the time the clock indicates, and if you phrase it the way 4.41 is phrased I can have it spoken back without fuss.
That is 10.09
